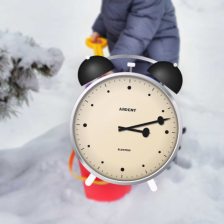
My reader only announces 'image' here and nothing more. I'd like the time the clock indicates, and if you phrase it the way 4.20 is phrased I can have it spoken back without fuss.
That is 3.12
